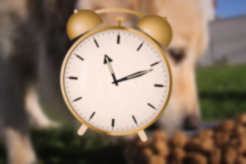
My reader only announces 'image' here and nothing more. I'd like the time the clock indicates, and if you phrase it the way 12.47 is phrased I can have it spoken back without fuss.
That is 11.11
